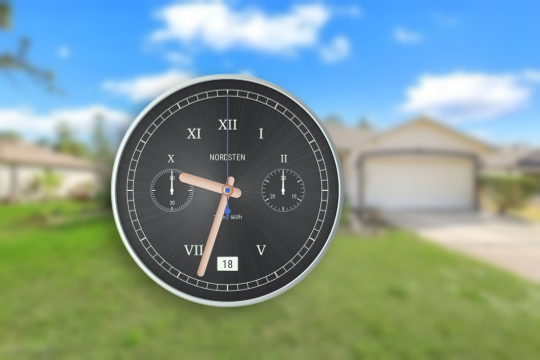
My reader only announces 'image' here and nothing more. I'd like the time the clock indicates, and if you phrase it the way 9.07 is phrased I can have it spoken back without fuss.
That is 9.33
